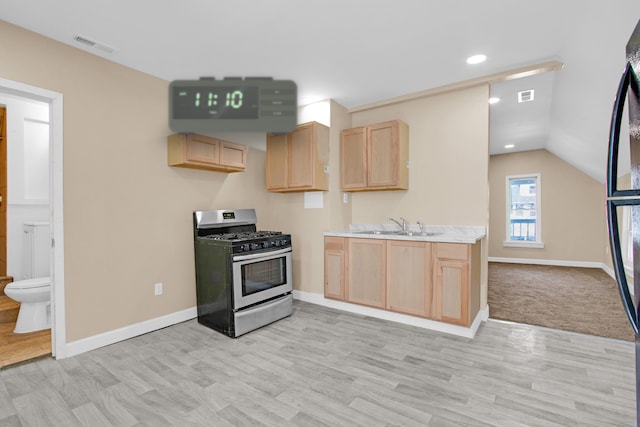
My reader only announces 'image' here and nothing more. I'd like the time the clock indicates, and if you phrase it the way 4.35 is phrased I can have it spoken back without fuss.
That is 11.10
